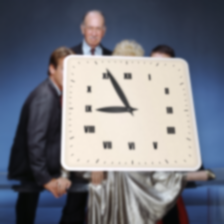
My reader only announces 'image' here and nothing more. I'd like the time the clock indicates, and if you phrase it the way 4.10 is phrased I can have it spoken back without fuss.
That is 8.56
